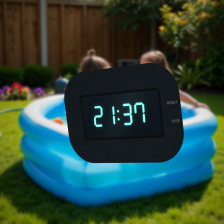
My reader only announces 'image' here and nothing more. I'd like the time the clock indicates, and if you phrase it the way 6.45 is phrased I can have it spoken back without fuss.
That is 21.37
